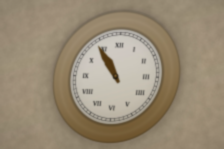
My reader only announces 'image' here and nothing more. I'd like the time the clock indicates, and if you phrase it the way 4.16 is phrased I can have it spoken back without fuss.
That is 10.54
